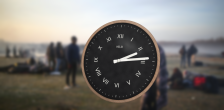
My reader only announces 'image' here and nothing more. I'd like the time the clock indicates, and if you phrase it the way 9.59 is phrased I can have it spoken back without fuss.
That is 2.14
